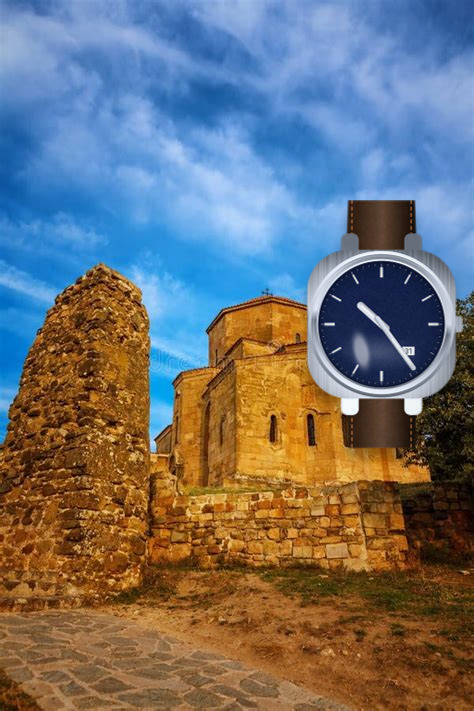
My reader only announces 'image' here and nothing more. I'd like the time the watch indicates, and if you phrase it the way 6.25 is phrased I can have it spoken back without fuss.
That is 10.24
